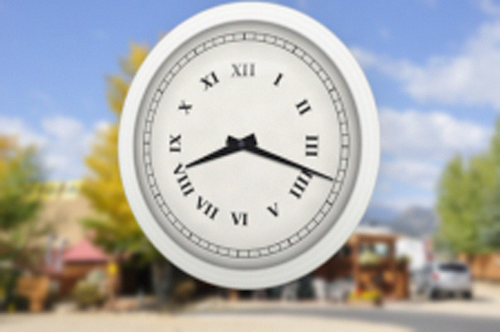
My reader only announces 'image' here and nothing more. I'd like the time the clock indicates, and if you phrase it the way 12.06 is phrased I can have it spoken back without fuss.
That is 8.18
